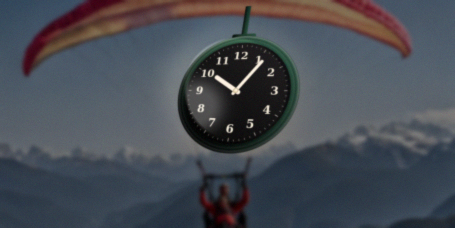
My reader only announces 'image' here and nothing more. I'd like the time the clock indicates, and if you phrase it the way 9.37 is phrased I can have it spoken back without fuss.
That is 10.06
